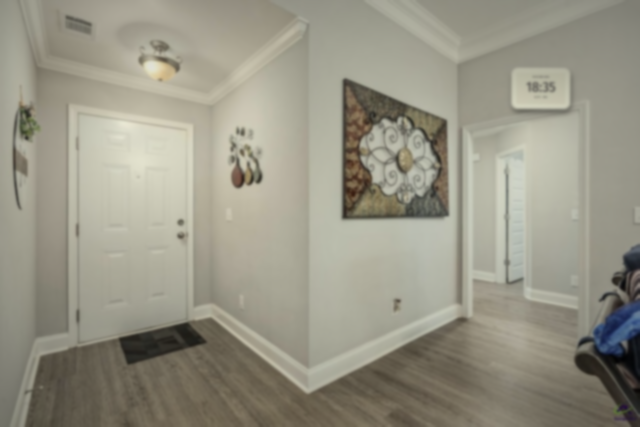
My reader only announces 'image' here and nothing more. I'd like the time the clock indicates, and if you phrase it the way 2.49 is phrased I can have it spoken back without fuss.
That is 18.35
